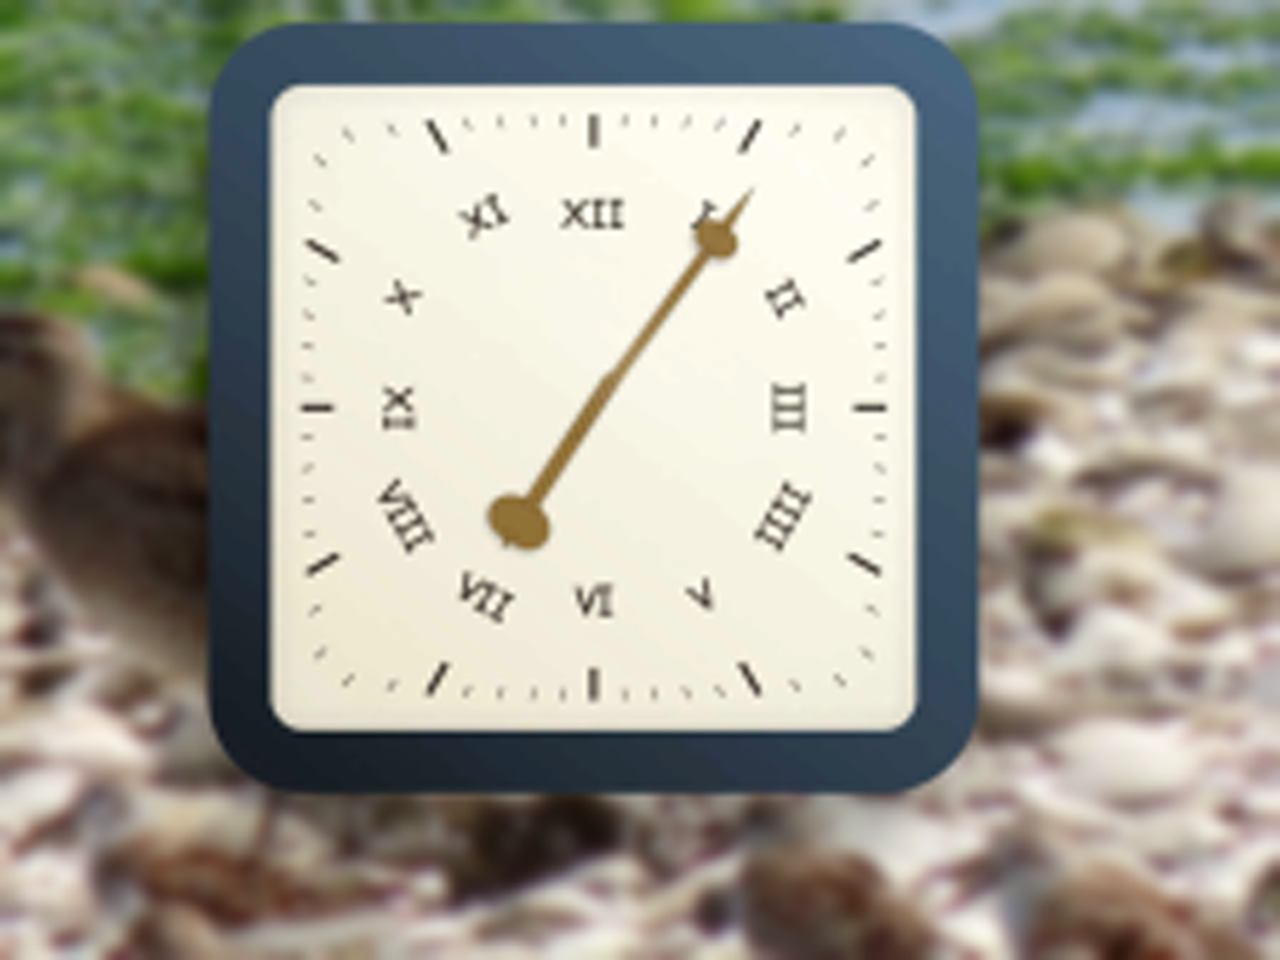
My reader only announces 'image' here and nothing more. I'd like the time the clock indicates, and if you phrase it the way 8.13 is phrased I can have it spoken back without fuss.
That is 7.06
